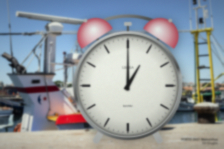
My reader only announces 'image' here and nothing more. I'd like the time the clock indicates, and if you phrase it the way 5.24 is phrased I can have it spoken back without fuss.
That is 1.00
